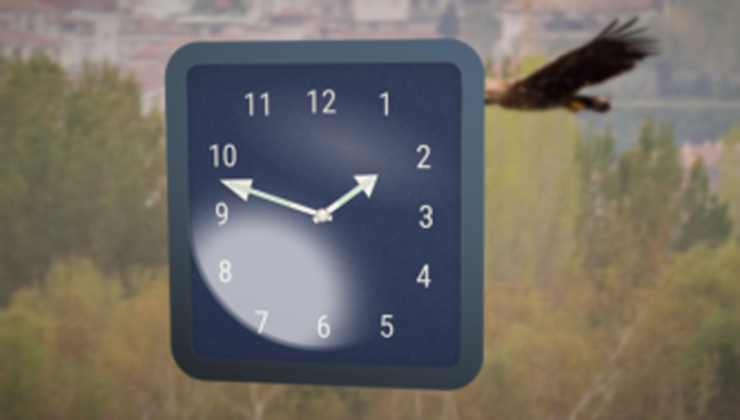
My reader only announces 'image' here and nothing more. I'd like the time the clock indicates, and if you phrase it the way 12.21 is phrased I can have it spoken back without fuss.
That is 1.48
